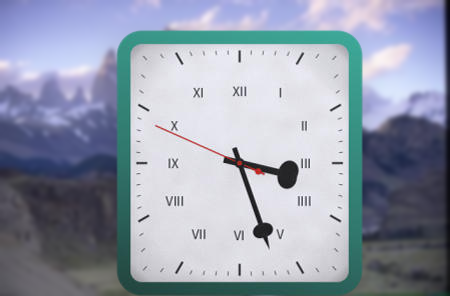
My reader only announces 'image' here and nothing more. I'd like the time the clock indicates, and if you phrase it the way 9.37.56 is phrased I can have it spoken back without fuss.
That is 3.26.49
